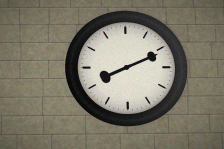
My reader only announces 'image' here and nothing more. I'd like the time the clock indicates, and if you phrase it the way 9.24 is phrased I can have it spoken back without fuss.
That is 8.11
